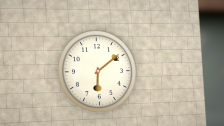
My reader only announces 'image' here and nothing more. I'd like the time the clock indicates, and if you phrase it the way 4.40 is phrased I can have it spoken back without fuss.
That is 6.09
